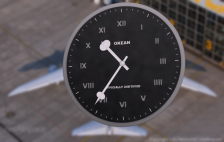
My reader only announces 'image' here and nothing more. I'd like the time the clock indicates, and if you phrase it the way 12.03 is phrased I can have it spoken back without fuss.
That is 10.36
